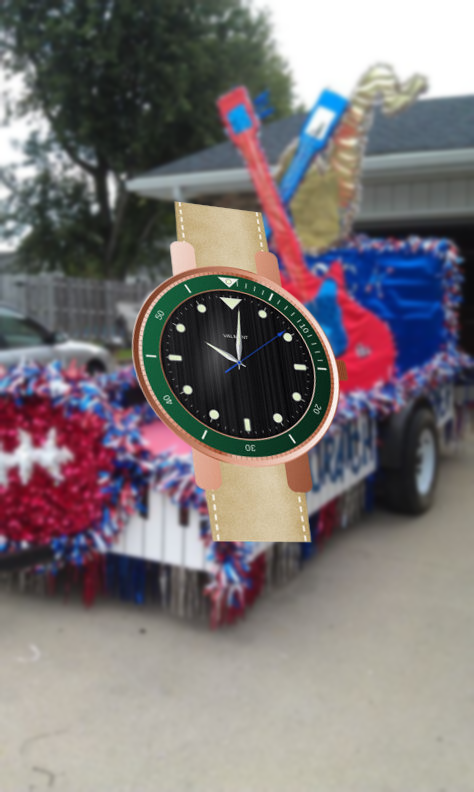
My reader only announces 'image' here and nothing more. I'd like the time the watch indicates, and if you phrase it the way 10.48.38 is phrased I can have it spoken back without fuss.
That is 10.01.09
